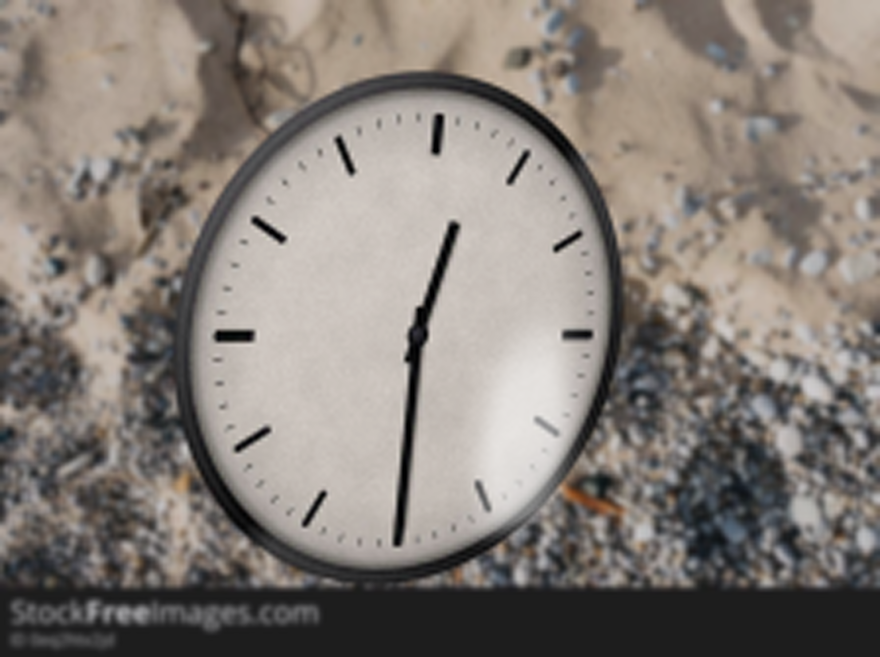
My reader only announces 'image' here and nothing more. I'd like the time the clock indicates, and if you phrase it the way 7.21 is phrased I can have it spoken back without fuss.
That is 12.30
